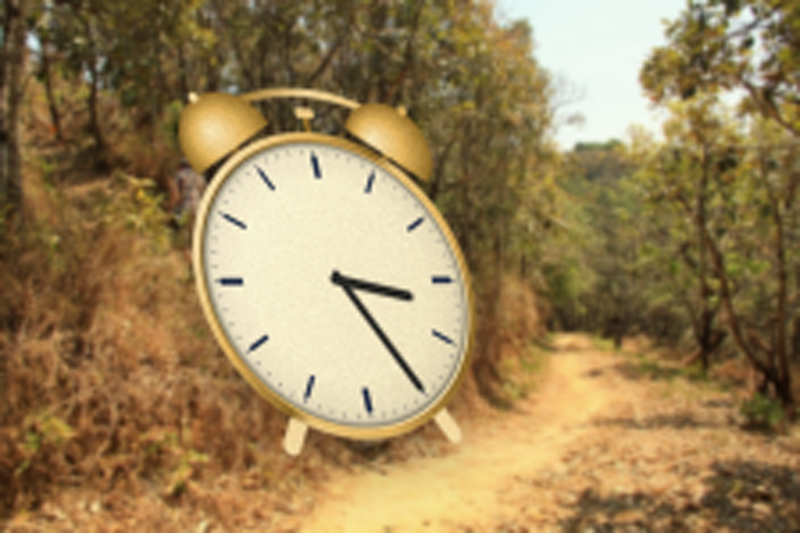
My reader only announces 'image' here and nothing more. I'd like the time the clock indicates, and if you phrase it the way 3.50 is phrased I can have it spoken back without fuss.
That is 3.25
